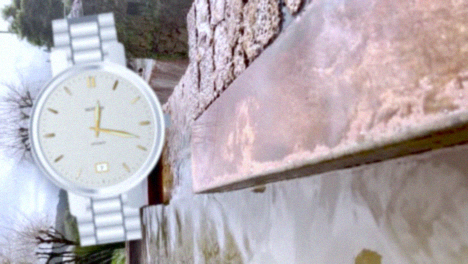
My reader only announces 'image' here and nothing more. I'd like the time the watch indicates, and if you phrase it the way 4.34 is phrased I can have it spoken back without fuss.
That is 12.18
